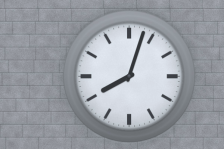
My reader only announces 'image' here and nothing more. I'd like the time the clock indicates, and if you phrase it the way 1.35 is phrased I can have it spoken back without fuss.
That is 8.03
